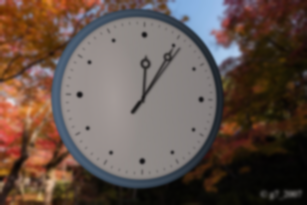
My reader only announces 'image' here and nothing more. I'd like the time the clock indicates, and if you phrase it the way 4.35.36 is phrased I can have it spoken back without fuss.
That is 12.05.06
